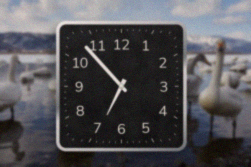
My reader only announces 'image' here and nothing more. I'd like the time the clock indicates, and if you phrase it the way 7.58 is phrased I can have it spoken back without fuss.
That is 6.53
